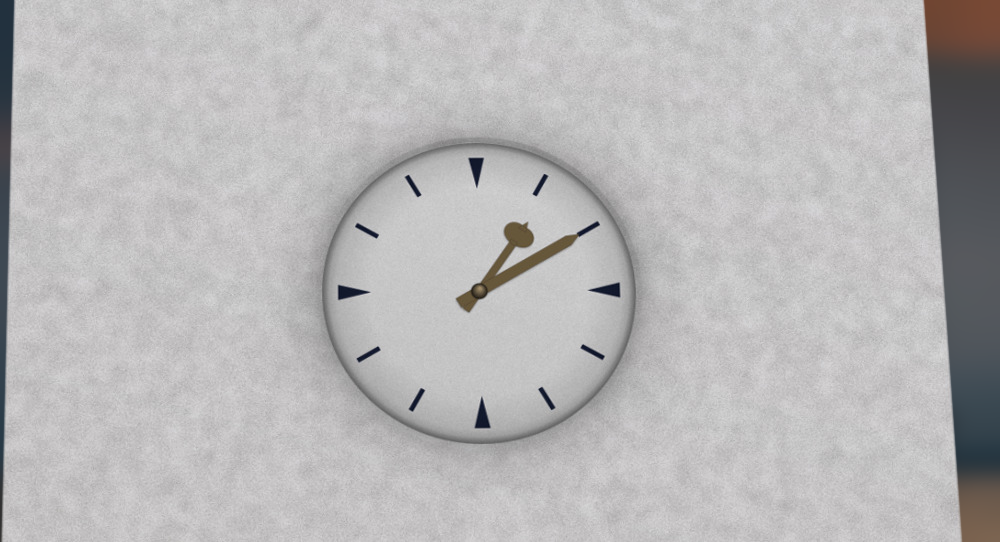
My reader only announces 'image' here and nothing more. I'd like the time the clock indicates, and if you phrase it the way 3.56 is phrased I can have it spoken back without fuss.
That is 1.10
